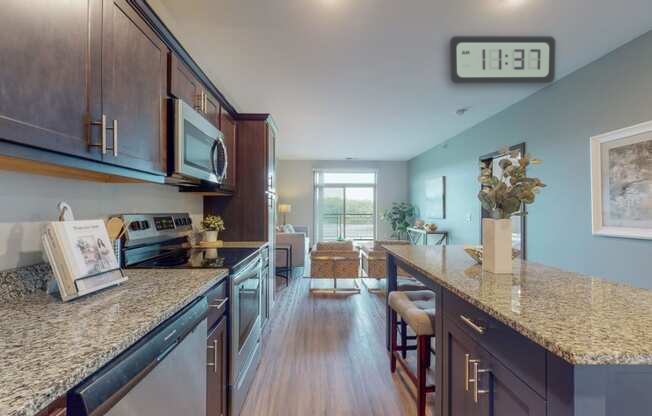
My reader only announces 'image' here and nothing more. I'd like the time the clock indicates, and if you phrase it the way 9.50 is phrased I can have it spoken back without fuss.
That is 11.37
